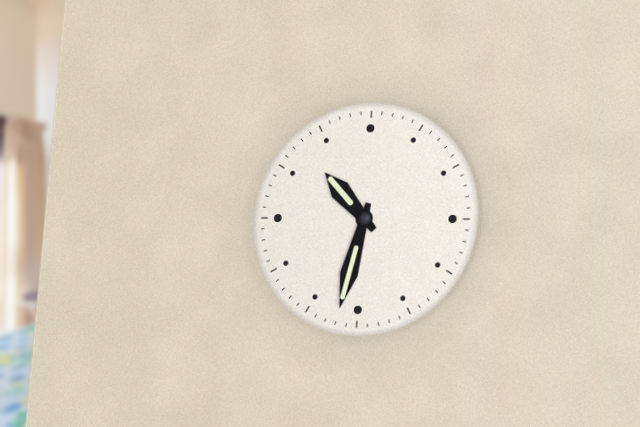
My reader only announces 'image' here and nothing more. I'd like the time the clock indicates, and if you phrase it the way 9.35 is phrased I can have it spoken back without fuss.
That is 10.32
